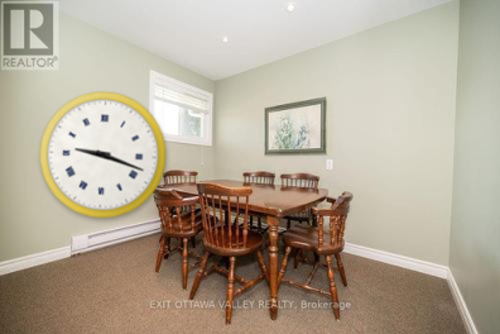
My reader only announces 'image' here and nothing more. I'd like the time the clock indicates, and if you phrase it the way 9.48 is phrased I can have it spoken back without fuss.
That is 9.18
